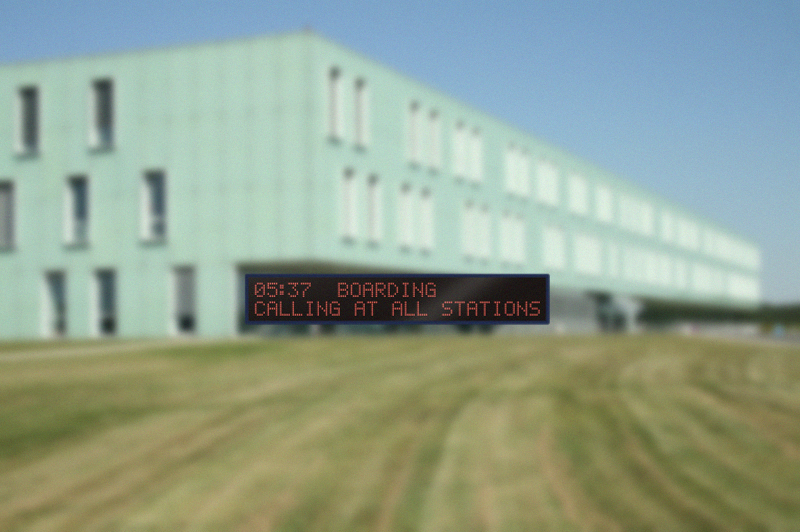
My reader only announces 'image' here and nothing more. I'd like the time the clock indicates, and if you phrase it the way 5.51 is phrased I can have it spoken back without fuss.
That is 5.37
